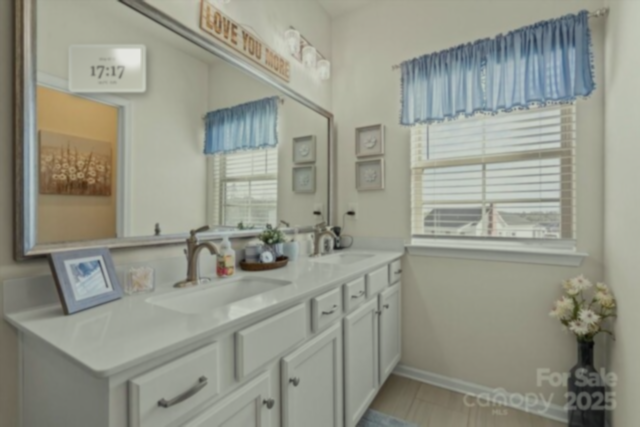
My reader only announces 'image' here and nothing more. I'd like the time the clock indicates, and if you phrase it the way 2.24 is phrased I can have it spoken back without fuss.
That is 17.17
